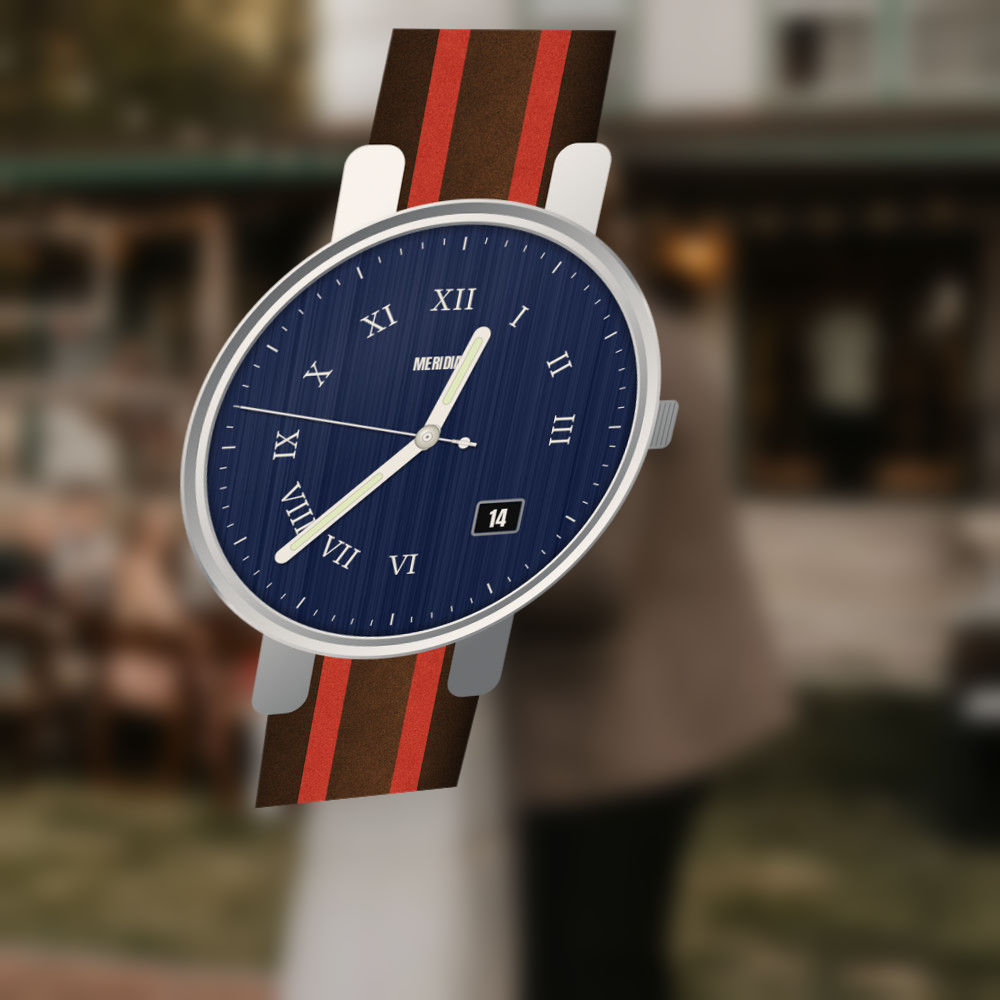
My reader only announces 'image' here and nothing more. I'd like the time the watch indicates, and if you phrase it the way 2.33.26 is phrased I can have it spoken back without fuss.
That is 12.37.47
